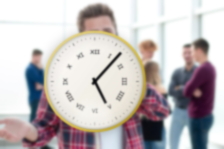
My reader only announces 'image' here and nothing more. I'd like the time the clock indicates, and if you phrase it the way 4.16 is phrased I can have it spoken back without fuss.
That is 5.07
